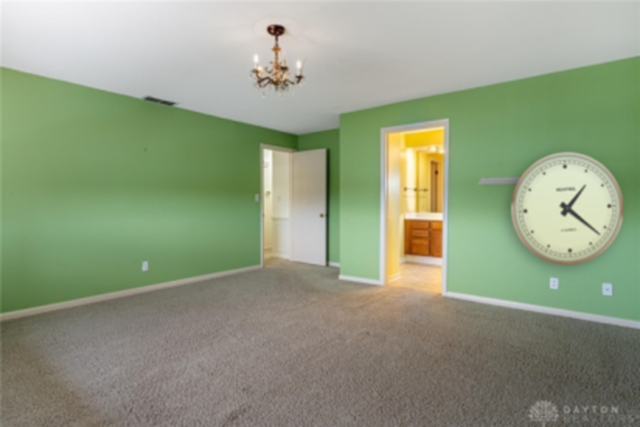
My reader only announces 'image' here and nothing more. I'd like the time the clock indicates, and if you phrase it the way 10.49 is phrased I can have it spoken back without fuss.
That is 1.22
